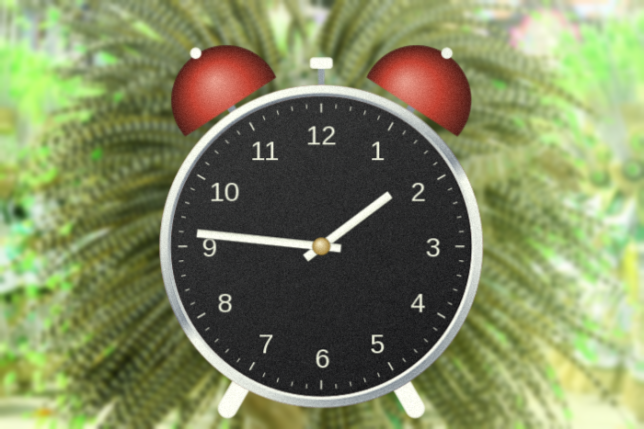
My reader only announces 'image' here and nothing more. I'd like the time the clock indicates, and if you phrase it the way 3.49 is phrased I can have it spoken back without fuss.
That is 1.46
